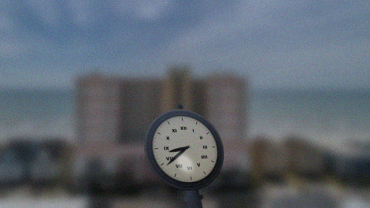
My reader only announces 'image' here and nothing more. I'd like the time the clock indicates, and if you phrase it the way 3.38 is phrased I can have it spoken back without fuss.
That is 8.39
